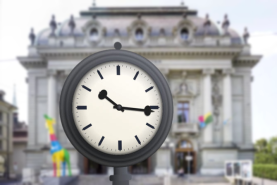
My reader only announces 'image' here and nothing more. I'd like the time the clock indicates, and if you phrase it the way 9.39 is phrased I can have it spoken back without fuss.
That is 10.16
